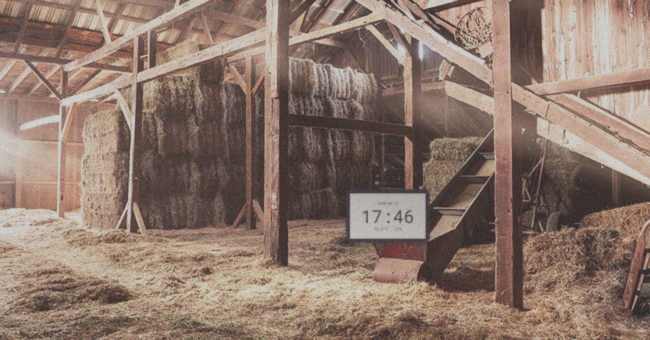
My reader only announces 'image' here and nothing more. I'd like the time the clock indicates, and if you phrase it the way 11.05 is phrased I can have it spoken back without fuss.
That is 17.46
